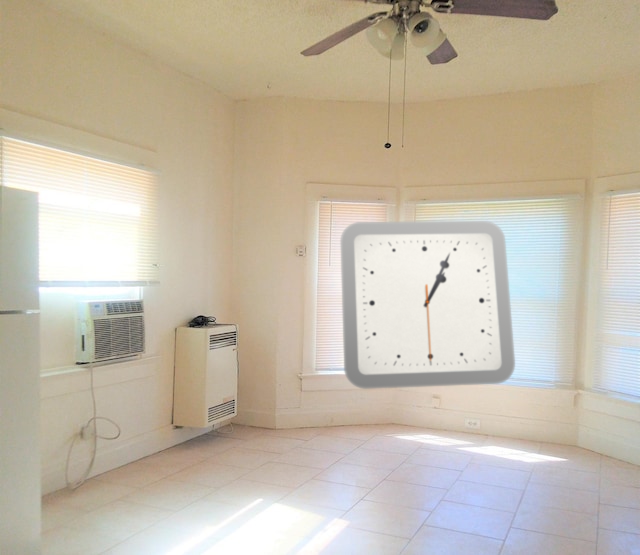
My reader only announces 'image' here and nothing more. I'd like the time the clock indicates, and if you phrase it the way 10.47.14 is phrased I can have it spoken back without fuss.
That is 1.04.30
